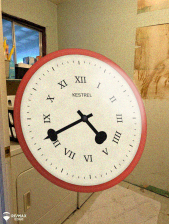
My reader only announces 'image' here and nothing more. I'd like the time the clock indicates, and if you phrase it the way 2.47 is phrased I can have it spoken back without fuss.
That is 4.41
